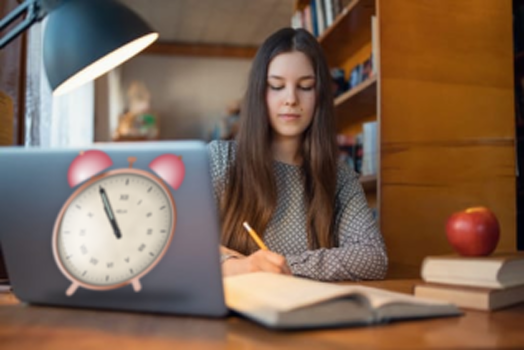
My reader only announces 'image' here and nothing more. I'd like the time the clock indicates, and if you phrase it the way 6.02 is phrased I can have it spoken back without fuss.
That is 10.55
